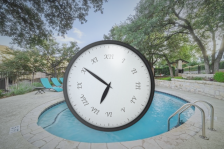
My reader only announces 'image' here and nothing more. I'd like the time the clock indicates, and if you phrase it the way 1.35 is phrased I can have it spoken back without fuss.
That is 6.51
